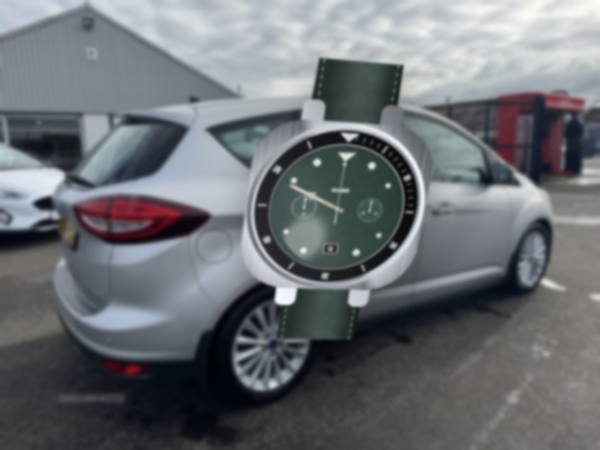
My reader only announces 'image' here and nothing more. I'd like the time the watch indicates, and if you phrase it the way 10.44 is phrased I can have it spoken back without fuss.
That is 9.49
